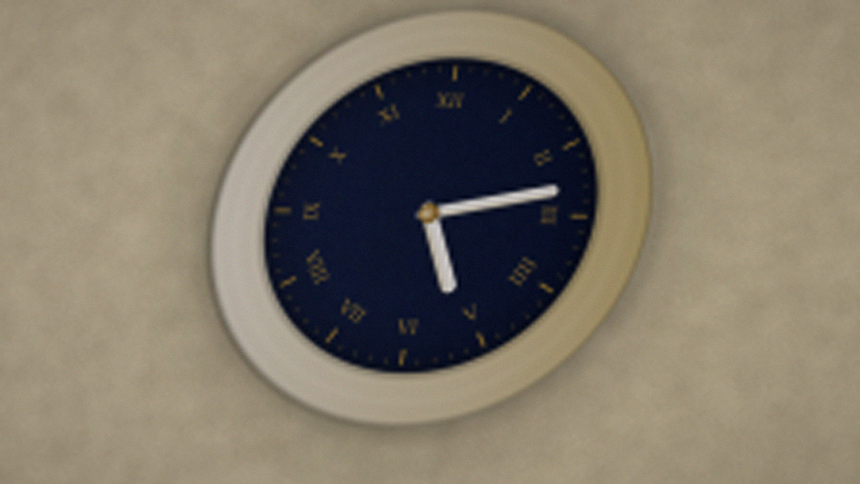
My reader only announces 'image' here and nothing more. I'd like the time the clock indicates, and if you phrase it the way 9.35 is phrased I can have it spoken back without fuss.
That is 5.13
